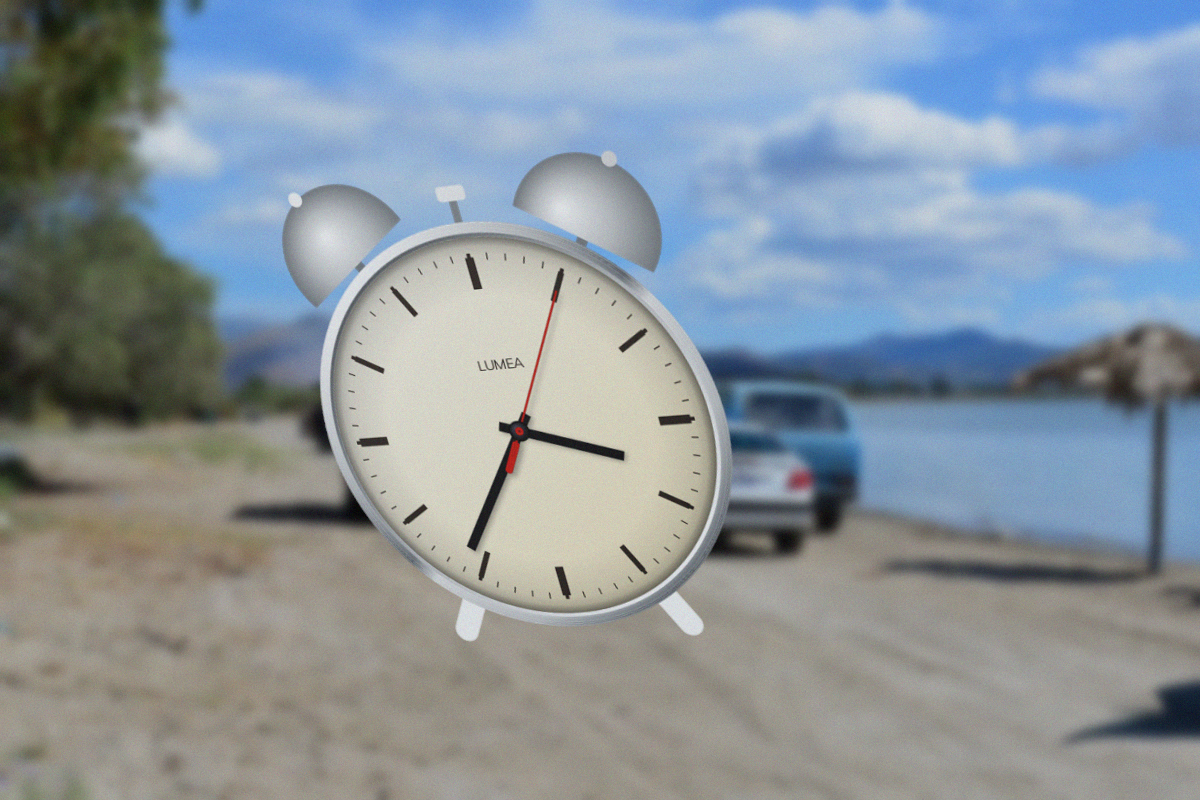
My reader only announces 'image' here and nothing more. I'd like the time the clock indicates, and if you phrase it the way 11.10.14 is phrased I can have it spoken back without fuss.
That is 3.36.05
